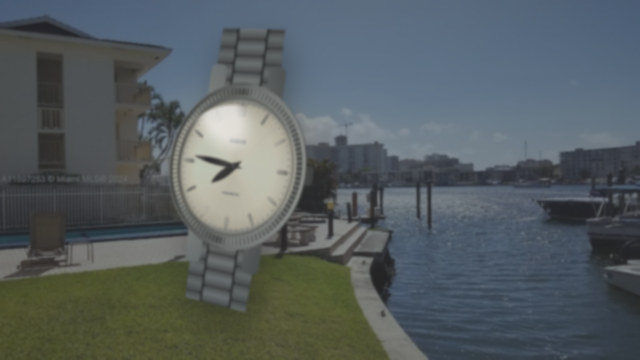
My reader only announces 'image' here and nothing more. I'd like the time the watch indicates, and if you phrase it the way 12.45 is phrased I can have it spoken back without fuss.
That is 7.46
